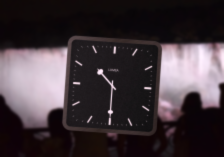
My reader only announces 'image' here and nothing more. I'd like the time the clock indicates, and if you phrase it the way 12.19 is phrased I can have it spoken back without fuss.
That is 10.30
